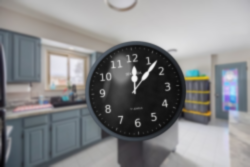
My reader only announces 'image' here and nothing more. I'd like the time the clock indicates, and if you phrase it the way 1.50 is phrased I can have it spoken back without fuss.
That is 12.07
